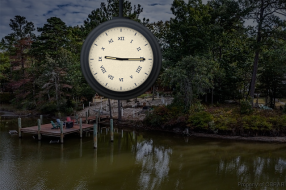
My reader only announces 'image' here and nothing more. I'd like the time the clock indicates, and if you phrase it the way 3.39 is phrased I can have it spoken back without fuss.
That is 9.15
